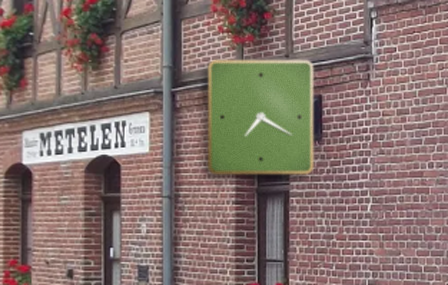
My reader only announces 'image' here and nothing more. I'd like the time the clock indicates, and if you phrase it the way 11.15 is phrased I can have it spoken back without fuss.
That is 7.20
